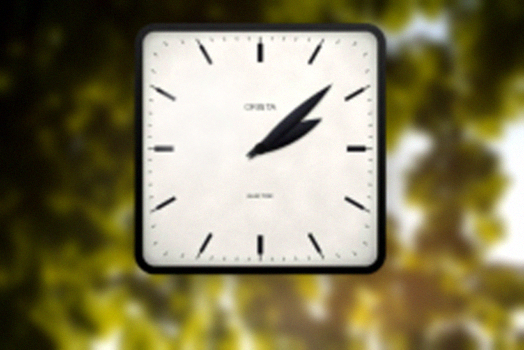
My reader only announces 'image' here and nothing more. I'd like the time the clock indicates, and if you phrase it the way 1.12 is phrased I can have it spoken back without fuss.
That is 2.08
